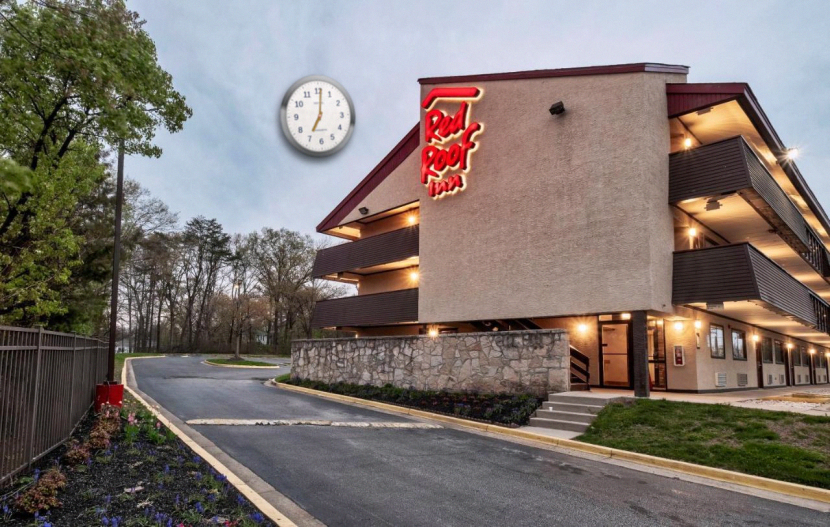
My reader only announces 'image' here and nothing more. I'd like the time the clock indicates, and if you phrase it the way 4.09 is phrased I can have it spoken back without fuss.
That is 7.01
